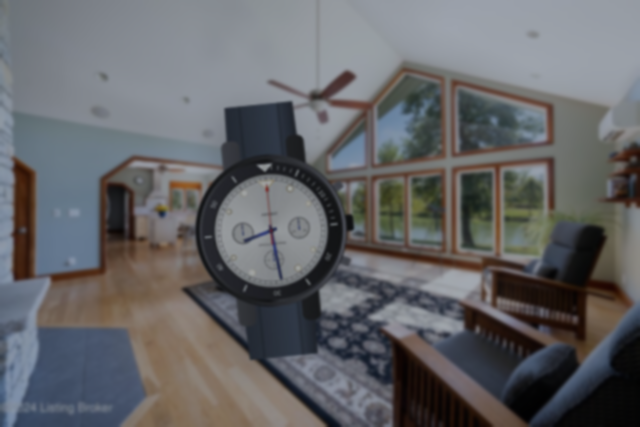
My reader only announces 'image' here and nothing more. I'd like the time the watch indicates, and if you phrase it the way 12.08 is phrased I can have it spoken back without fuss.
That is 8.29
